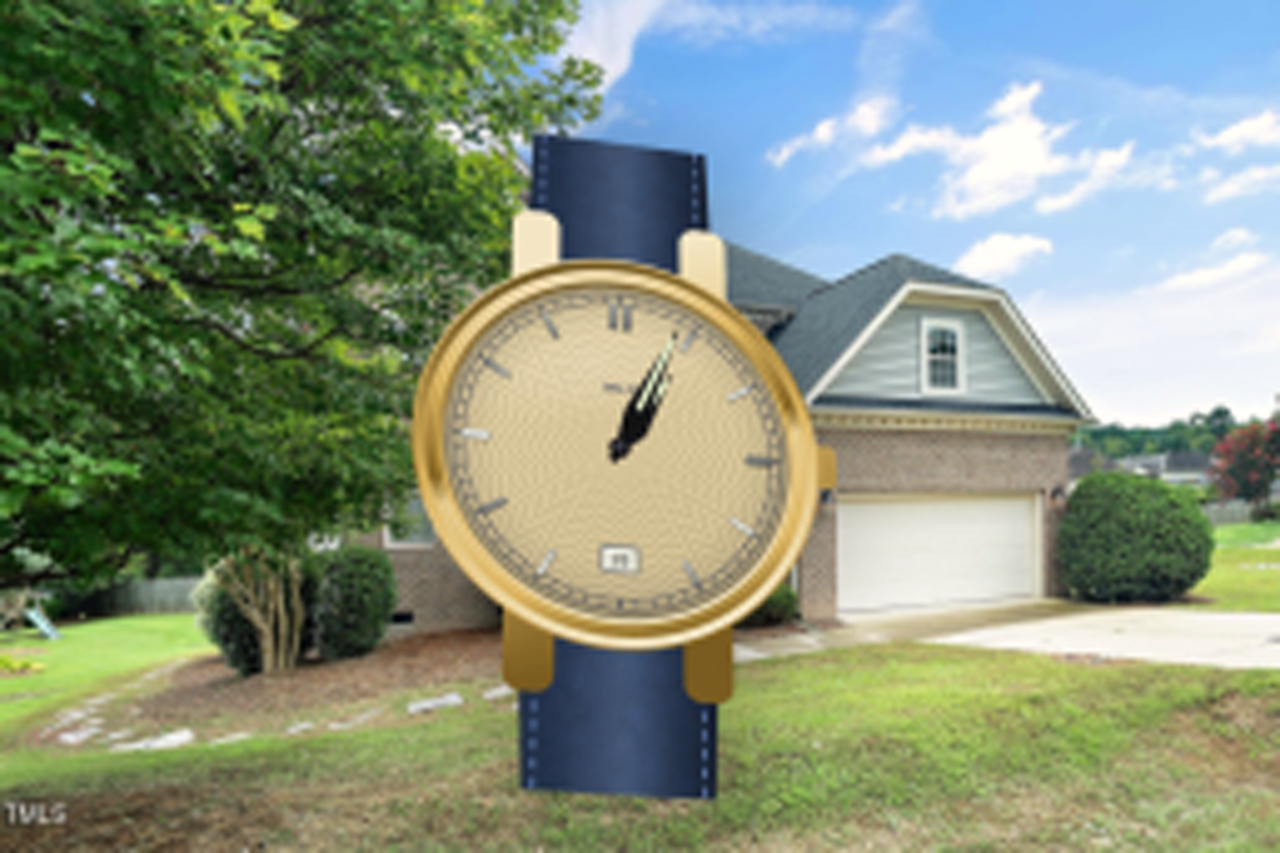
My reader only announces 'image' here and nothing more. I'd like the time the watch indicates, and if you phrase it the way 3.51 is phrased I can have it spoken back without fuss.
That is 1.04
